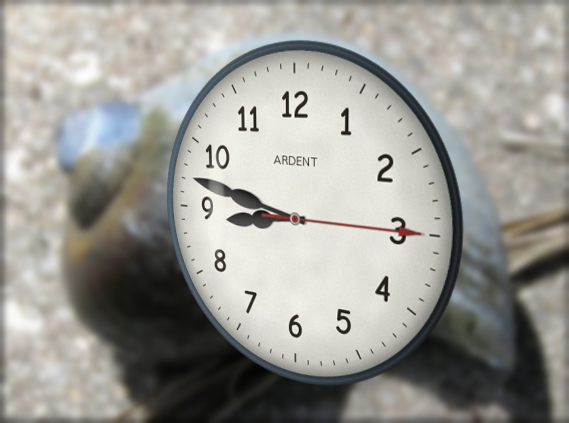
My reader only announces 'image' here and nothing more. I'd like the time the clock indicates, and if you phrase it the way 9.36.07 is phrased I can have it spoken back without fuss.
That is 8.47.15
